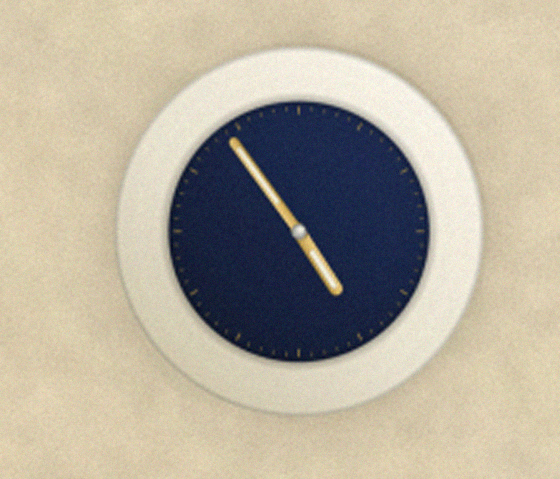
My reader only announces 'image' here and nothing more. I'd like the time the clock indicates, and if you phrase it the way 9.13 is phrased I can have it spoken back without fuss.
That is 4.54
